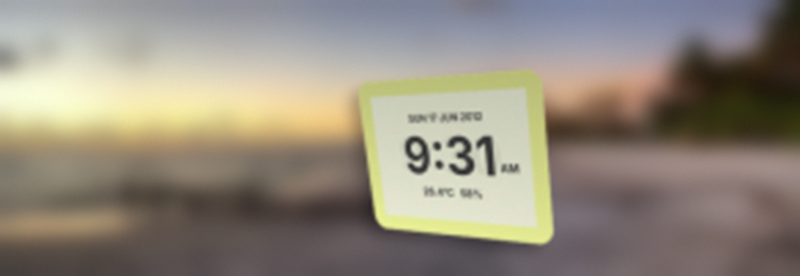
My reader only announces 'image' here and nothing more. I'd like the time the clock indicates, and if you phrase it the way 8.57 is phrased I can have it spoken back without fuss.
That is 9.31
